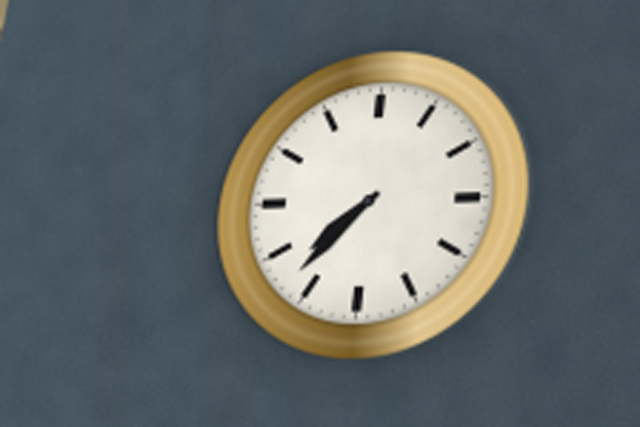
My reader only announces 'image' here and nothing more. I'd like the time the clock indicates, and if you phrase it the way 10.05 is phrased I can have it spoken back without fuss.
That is 7.37
